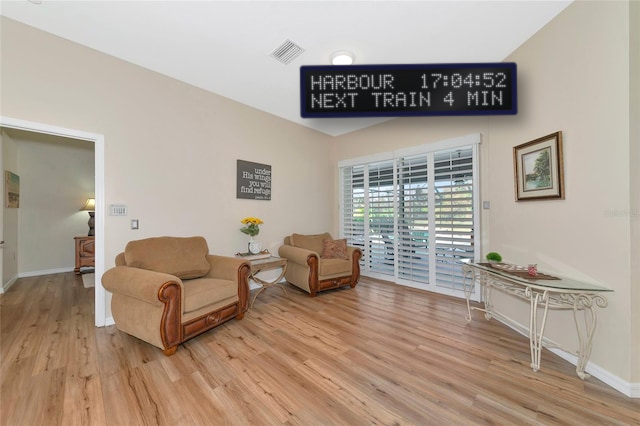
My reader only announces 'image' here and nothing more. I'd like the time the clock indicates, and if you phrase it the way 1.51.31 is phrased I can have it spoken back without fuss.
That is 17.04.52
